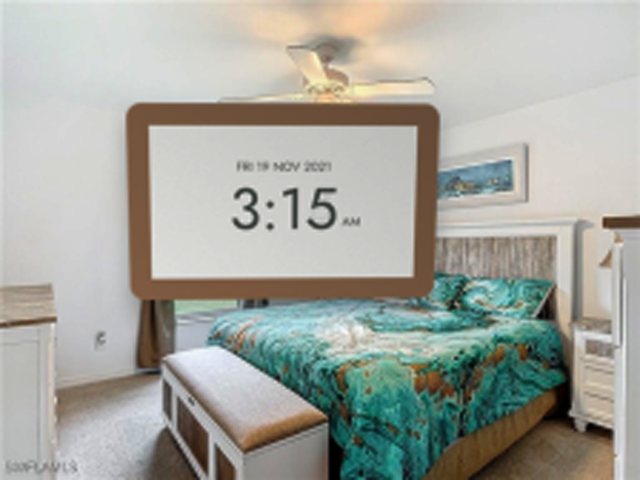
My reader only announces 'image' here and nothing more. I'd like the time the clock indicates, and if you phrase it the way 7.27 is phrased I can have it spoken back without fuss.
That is 3.15
